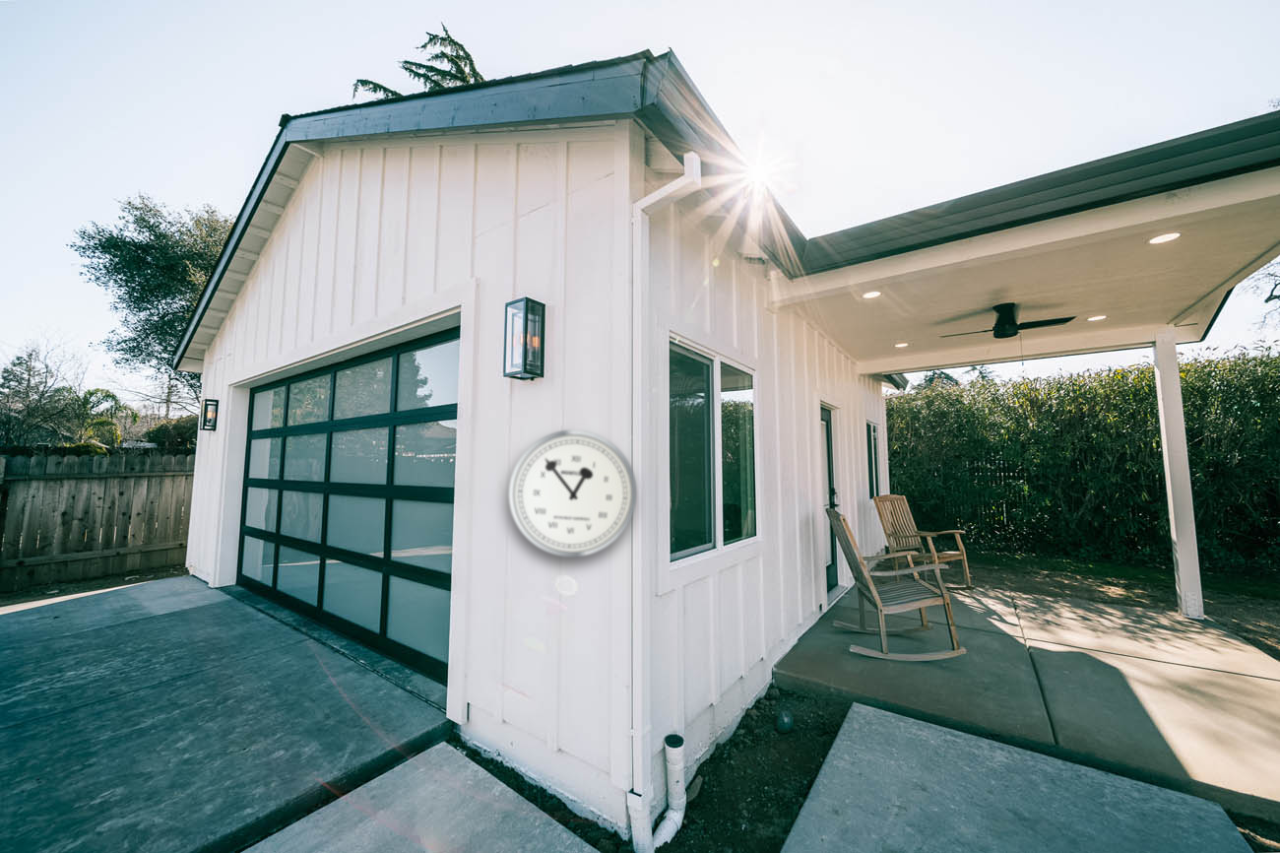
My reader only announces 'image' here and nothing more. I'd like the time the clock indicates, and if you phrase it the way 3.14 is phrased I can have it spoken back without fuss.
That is 12.53
